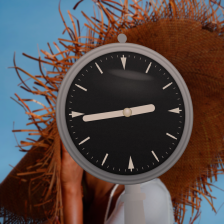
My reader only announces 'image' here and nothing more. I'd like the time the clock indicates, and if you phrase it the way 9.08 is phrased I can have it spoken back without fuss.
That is 2.44
